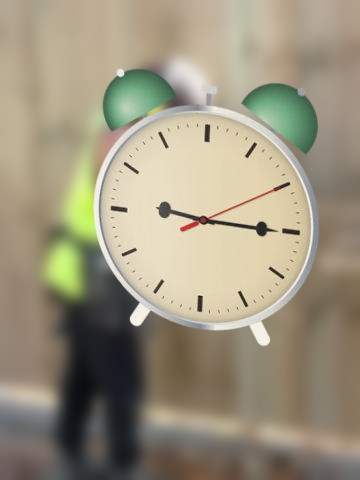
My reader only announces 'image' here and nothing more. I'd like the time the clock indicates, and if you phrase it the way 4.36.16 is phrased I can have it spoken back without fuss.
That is 9.15.10
